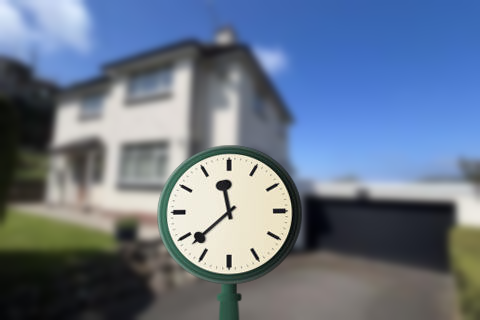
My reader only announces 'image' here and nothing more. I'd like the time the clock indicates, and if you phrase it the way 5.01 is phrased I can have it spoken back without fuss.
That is 11.38
